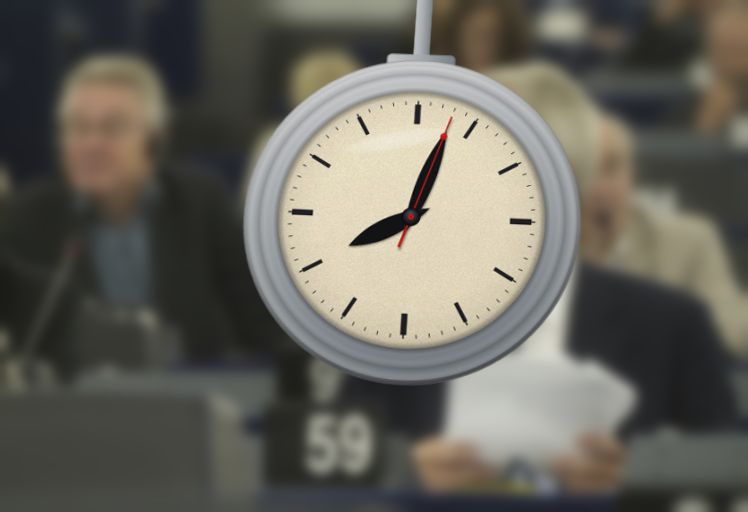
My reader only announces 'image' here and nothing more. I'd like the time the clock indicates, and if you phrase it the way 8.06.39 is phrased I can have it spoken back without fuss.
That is 8.03.03
